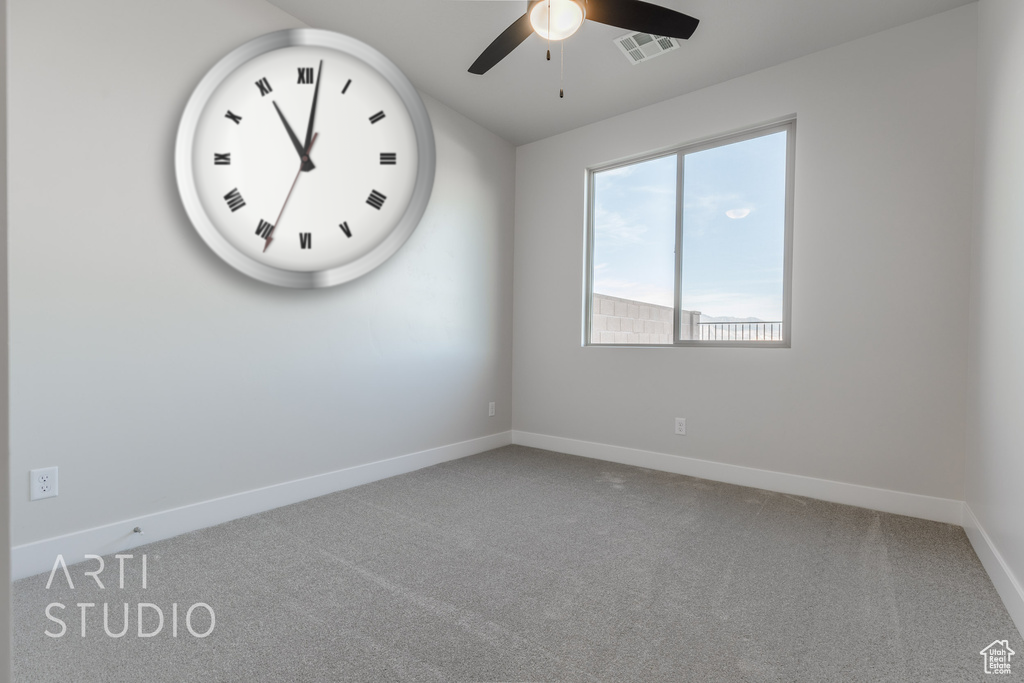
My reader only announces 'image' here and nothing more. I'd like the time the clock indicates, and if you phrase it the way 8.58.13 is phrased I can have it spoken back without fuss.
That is 11.01.34
